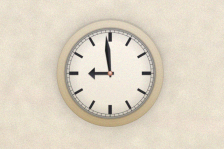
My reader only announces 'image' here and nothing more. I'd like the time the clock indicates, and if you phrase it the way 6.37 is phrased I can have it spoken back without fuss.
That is 8.59
